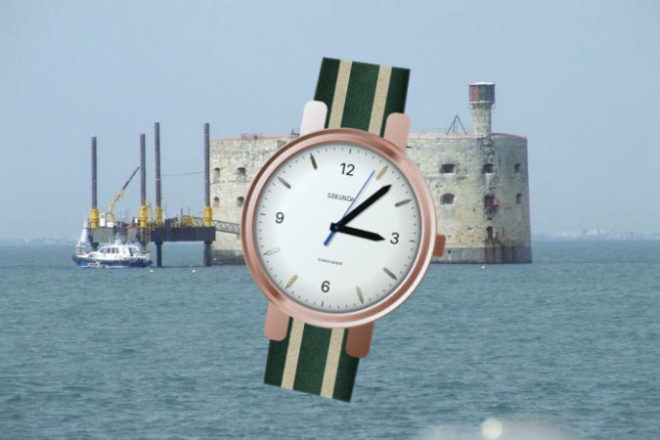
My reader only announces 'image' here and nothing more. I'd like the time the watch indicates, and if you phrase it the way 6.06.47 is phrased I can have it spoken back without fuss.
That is 3.07.04
